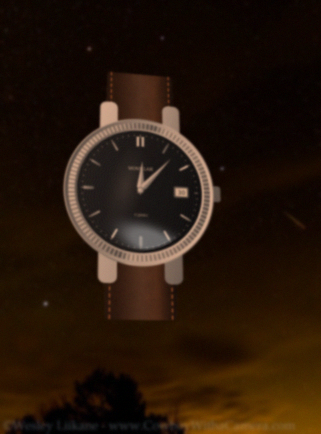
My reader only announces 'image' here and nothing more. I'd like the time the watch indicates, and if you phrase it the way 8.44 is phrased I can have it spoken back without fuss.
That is 12.07
